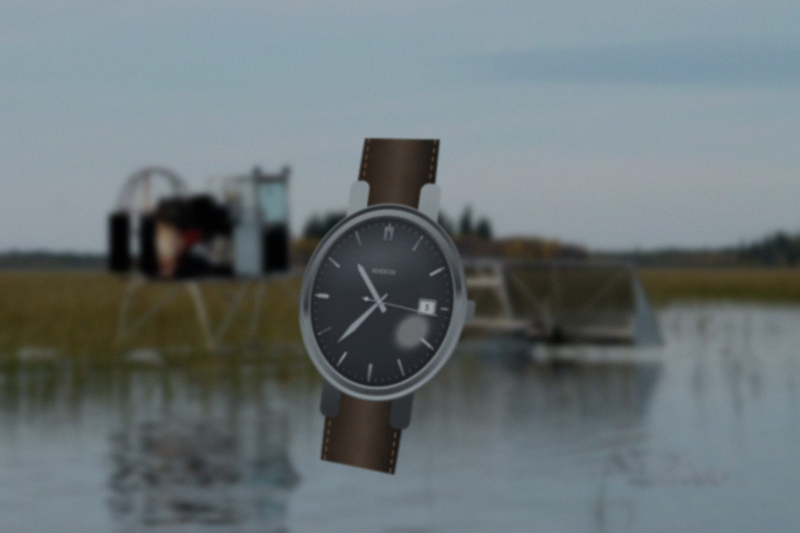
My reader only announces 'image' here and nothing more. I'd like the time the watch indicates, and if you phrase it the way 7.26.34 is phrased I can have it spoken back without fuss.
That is 10.37.16
